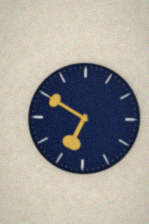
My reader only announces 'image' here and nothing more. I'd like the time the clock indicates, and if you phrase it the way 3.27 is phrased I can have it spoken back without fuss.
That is 6.50
